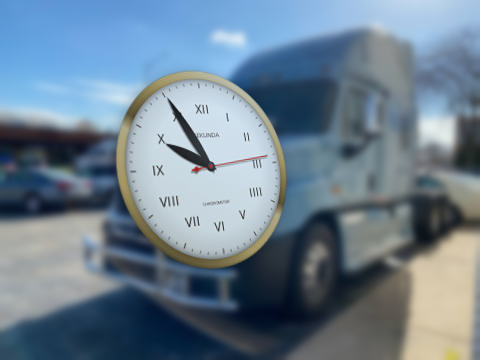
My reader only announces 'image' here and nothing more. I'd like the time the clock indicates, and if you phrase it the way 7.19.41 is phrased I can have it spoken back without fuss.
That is 9.55.14
